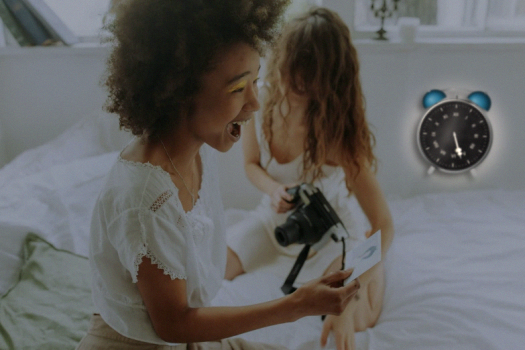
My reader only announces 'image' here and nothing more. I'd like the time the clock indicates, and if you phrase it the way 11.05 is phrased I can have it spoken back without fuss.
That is 5.27
